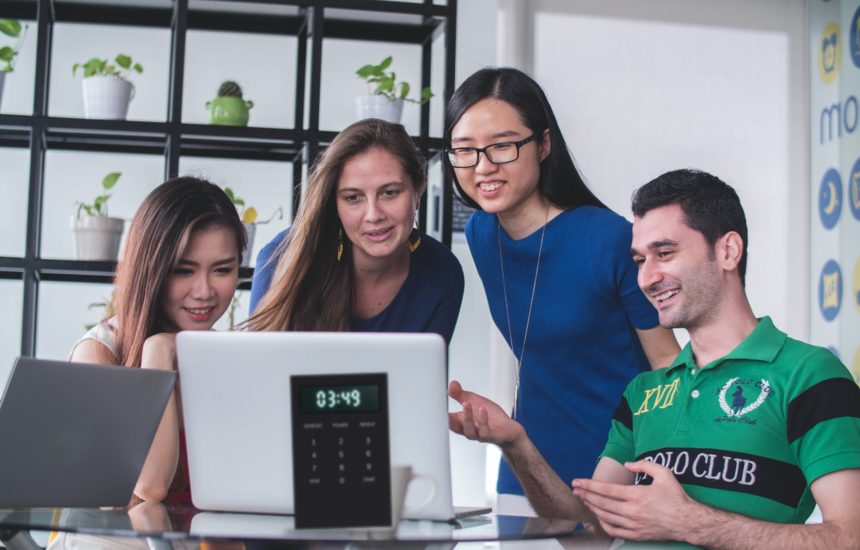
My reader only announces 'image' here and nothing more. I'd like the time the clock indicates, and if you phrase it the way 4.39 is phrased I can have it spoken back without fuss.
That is 3.49
